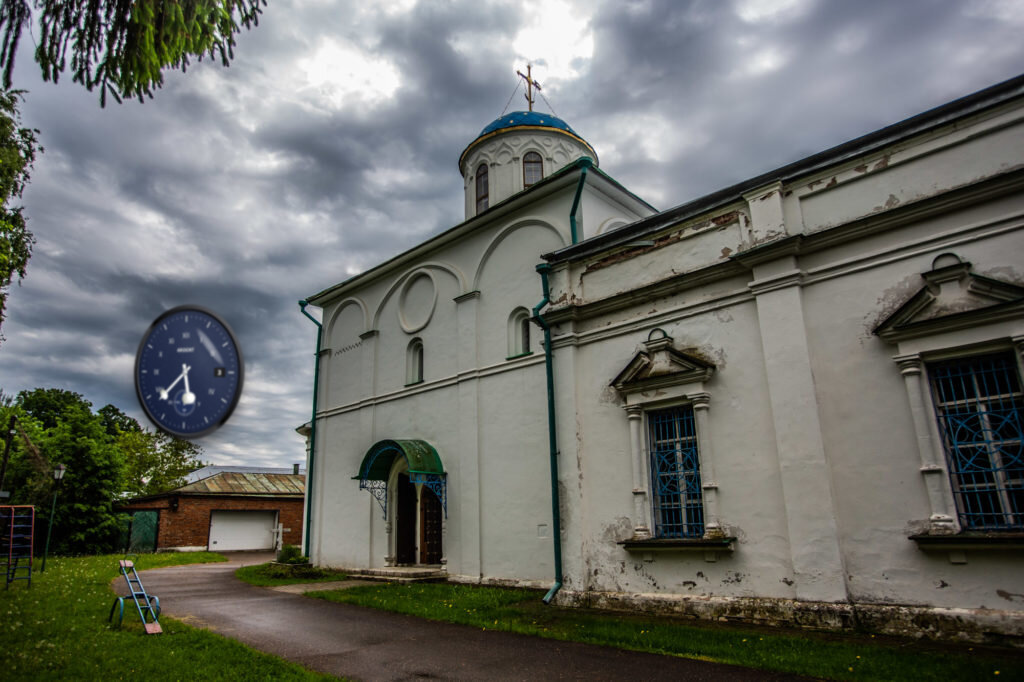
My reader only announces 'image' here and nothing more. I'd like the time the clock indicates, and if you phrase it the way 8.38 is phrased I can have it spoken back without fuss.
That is 5.38
